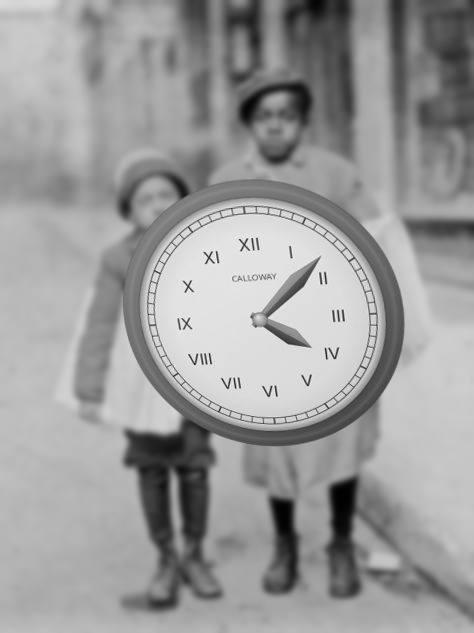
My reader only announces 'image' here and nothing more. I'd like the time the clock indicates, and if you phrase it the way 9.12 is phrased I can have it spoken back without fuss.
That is 4.08
